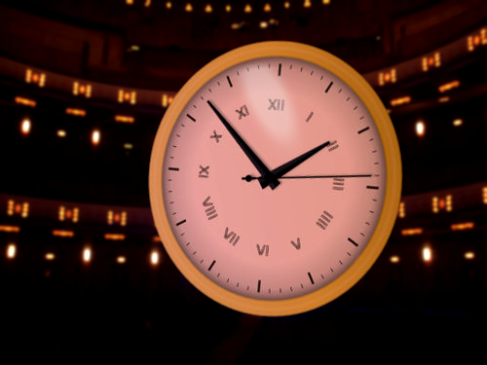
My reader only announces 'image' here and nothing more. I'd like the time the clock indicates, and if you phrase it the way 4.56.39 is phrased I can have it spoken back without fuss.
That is 1.52.14
